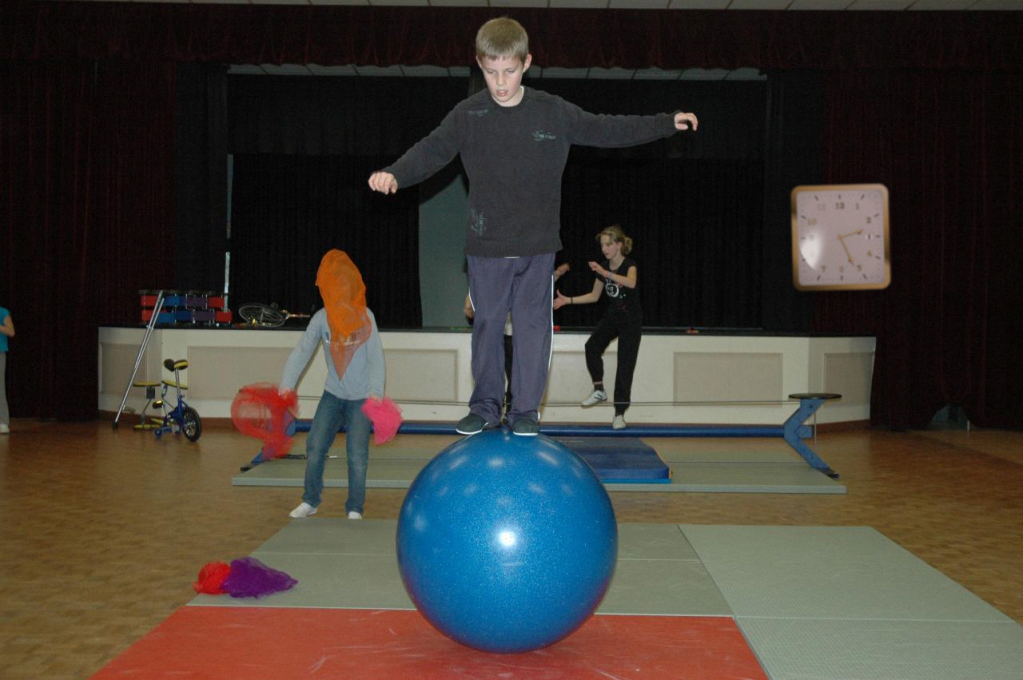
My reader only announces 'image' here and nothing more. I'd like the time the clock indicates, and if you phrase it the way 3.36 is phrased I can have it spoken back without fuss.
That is 2.26
